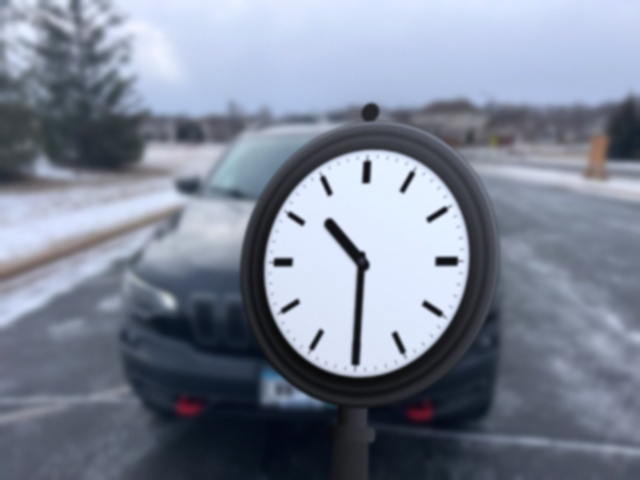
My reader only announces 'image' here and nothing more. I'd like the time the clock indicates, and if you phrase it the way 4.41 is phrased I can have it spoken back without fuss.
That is 10.30
